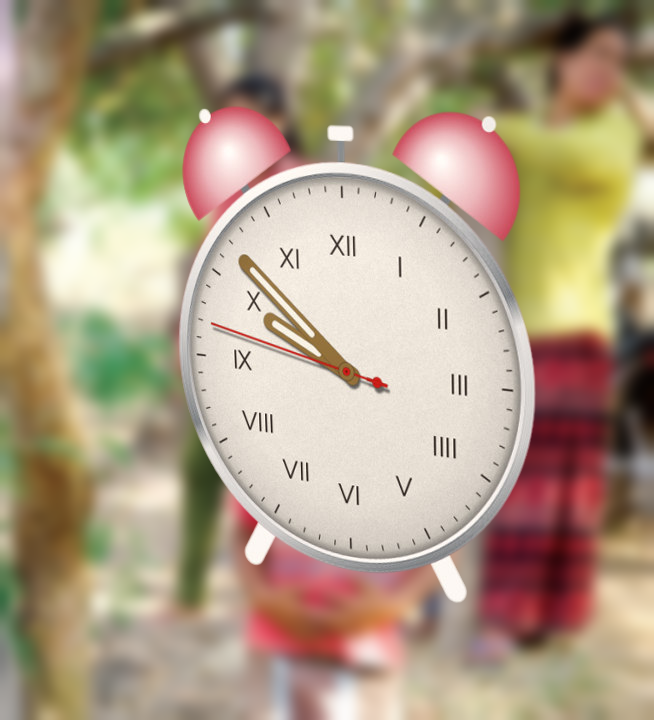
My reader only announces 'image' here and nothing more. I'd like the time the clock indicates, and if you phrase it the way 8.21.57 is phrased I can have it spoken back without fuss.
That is 9.51.47
